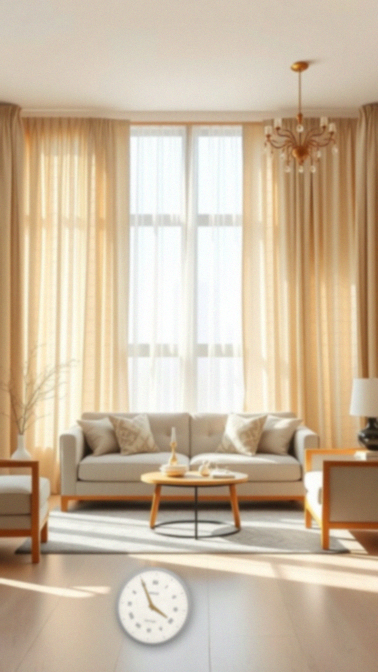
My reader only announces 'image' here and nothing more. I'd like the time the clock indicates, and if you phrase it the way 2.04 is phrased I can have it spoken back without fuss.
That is 3.55
